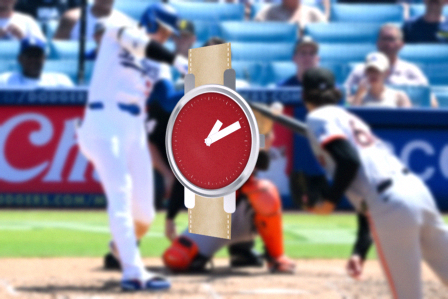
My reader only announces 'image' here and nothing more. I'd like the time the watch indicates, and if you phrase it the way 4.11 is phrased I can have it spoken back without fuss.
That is 1.11
